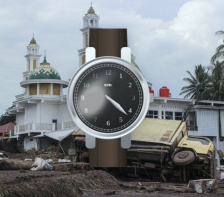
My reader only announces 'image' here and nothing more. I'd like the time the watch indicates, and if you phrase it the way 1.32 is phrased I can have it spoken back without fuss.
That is 4.22
